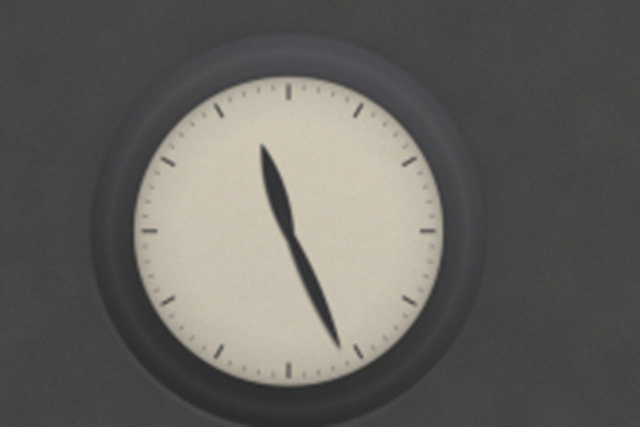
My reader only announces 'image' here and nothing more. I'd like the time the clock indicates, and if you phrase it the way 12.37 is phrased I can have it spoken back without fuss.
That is 11.26
